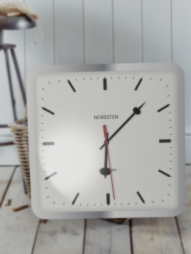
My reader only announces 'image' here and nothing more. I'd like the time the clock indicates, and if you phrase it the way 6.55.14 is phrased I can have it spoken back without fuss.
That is 6.07.29
